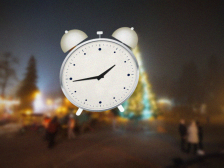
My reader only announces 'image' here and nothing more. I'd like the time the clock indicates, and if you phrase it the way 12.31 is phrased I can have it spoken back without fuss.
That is 1.44
